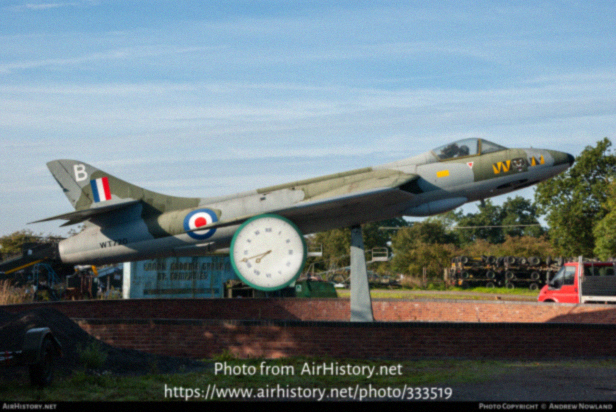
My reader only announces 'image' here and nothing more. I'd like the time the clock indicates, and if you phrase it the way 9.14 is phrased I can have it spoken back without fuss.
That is 7.42
